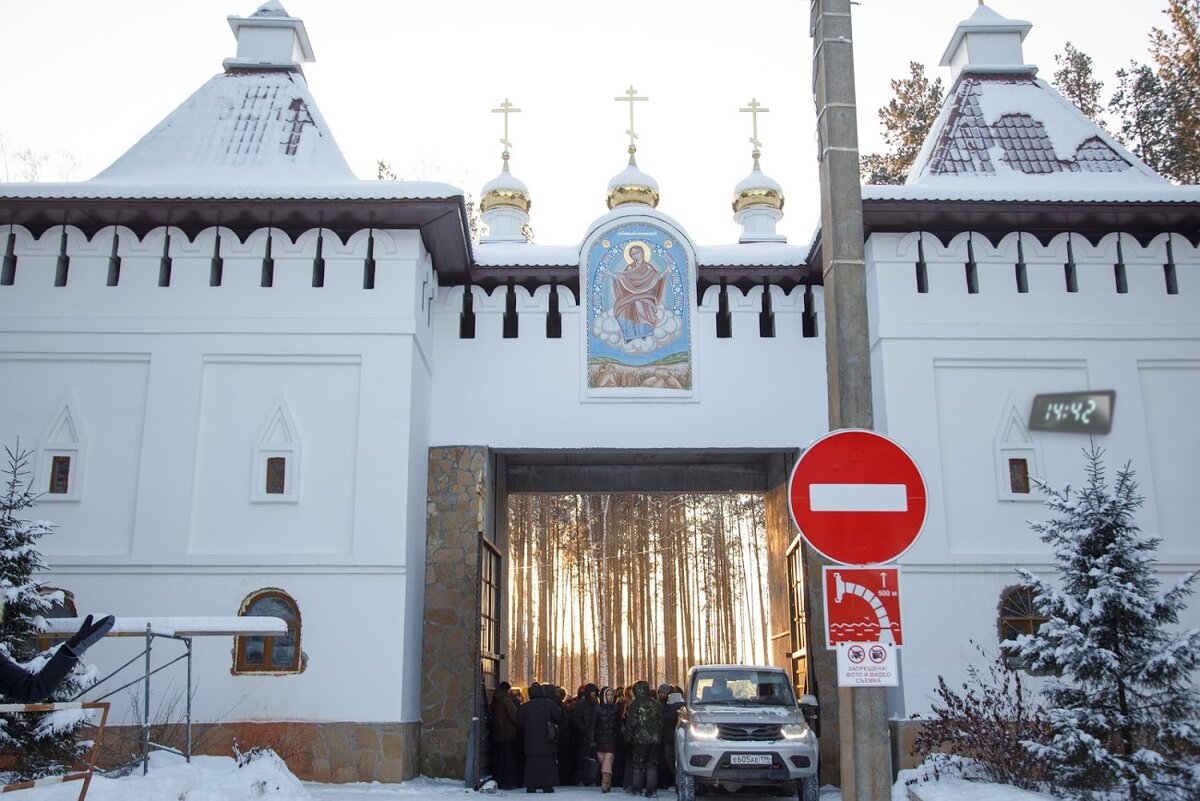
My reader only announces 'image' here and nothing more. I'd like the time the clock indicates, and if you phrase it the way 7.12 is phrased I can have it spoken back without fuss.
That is 14.42
